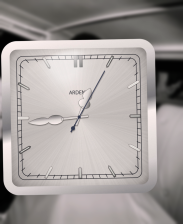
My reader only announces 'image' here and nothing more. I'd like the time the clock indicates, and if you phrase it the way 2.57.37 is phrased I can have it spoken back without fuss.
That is 12.44.05
